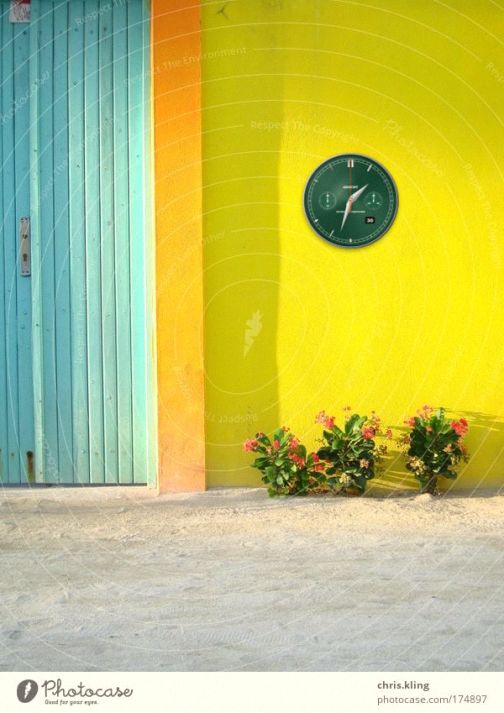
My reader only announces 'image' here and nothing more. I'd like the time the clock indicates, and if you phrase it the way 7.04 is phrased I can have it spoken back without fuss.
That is 1.33
